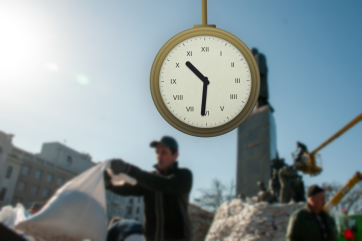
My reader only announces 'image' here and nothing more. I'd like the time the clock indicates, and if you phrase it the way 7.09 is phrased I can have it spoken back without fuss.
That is 10.31
